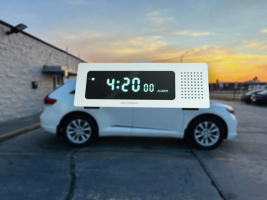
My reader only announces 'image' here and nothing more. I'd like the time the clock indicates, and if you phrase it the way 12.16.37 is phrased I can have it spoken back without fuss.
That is 4.20.00
